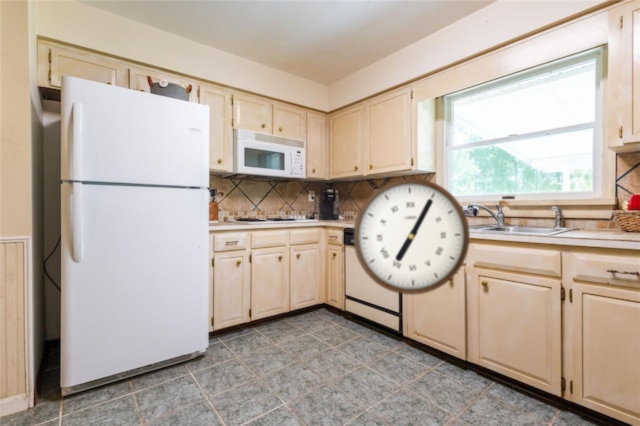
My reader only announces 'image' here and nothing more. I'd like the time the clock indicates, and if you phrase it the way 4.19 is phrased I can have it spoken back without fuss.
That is 7.05
